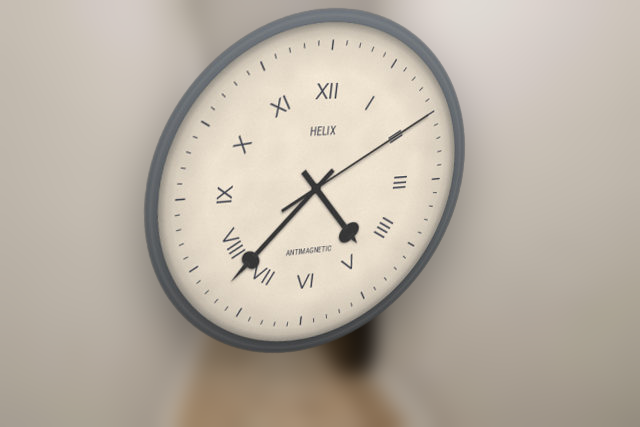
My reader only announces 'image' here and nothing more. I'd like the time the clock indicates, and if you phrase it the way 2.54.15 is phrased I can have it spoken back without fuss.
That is 4.37.10
